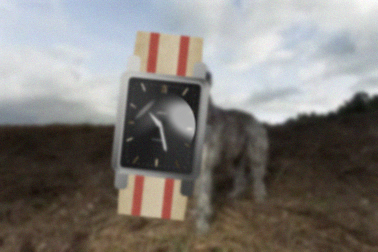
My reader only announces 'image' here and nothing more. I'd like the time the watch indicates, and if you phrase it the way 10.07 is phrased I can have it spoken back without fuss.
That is 10.27
